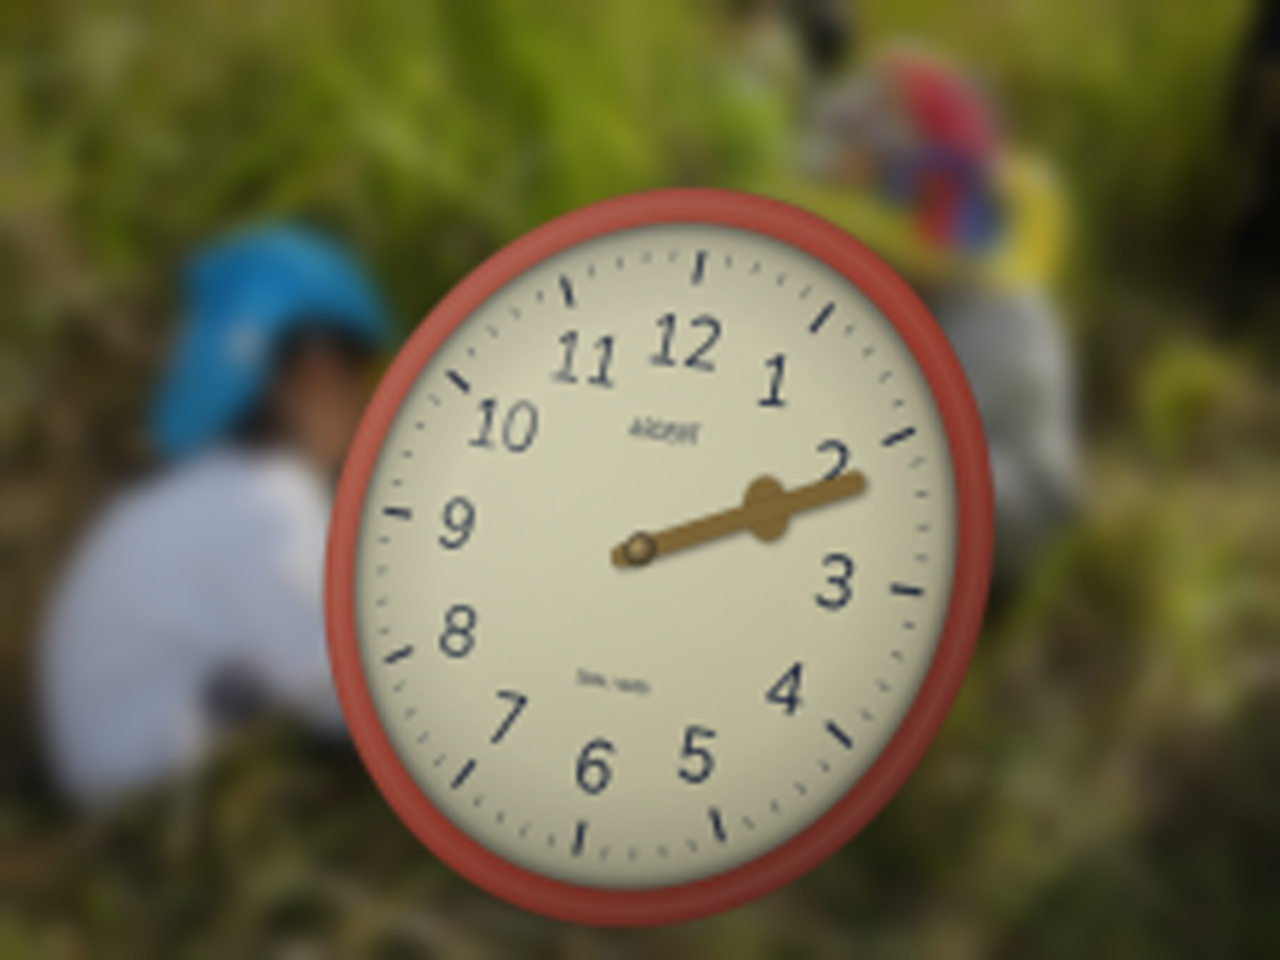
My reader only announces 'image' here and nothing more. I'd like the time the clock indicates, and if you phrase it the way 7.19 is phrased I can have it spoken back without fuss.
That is 2.11
